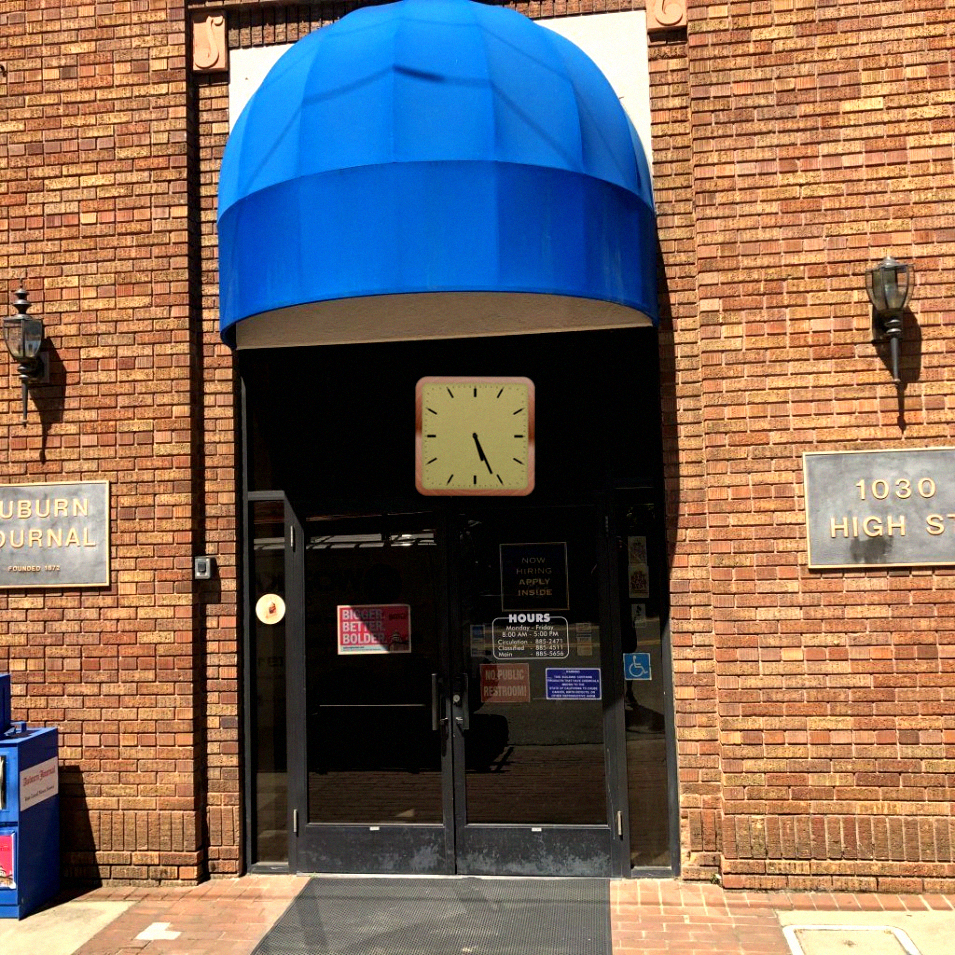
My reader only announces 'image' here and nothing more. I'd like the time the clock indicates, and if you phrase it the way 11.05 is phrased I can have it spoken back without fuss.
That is 5.26
